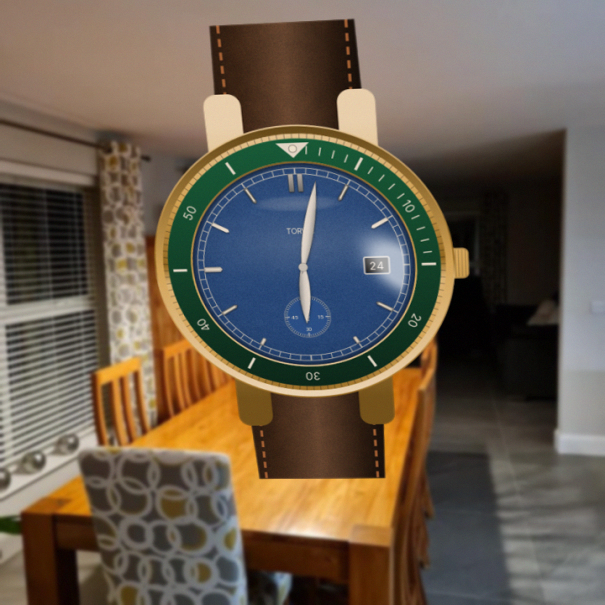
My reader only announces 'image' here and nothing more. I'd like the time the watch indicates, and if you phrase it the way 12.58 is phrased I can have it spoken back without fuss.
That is 6.02
